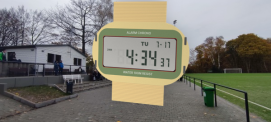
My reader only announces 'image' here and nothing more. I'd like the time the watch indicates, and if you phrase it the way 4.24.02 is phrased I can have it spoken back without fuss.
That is 4.34.37
